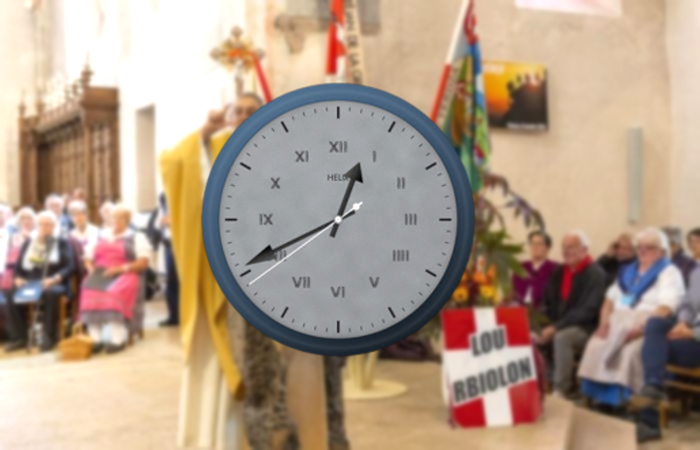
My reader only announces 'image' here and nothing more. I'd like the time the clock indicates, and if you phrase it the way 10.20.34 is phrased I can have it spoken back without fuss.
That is 12.40.39
